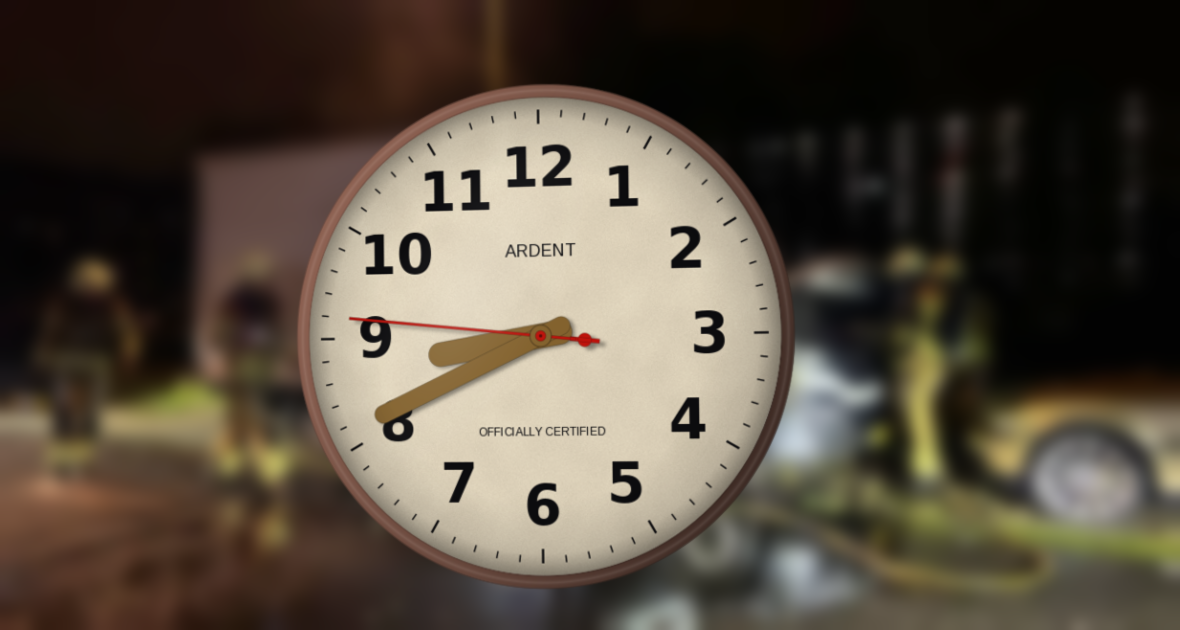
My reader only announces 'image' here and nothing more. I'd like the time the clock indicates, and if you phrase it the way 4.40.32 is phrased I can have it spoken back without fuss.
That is 8.40.46
